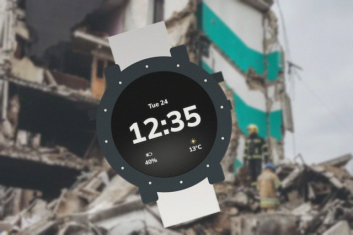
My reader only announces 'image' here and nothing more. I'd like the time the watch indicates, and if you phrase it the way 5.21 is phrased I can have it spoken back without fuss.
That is 12.35
